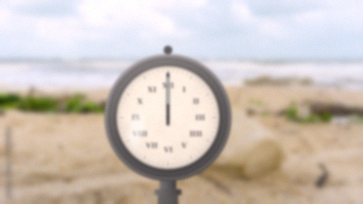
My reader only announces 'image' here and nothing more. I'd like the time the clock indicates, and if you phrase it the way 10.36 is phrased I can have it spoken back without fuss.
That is 12.00
